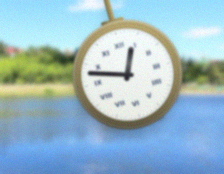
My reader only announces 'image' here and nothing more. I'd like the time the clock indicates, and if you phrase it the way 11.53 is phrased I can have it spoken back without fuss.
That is 12.48
